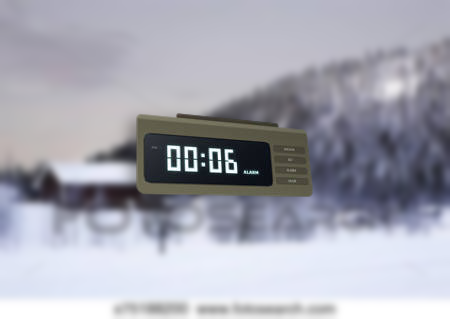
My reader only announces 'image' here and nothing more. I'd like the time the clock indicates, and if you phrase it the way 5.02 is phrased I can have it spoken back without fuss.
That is 0.06
